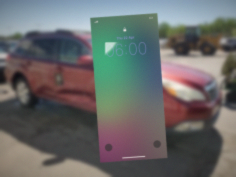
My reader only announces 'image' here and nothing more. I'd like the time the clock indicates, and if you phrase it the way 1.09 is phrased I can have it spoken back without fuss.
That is 6.00
